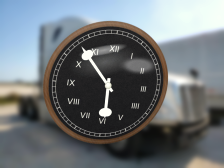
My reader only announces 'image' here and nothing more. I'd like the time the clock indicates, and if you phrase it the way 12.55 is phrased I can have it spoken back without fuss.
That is 5.53
